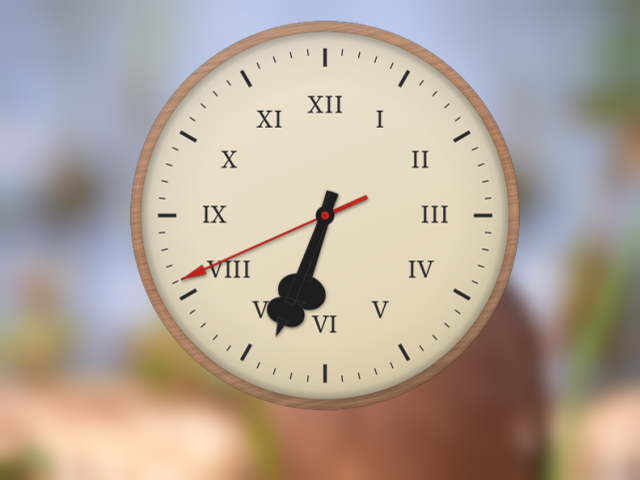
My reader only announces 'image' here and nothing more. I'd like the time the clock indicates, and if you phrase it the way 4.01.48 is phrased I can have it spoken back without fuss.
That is 6.33.41
